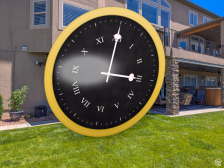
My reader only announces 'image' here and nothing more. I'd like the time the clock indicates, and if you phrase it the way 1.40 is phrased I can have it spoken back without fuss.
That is 3.00
